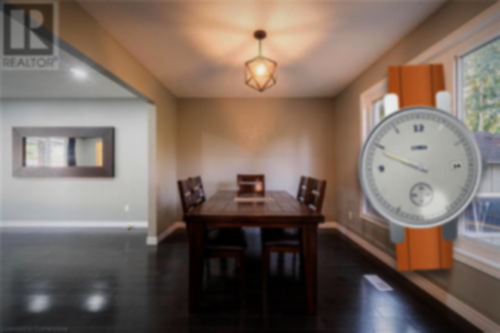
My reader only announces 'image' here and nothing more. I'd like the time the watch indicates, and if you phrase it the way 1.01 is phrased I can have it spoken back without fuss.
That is 9.49
